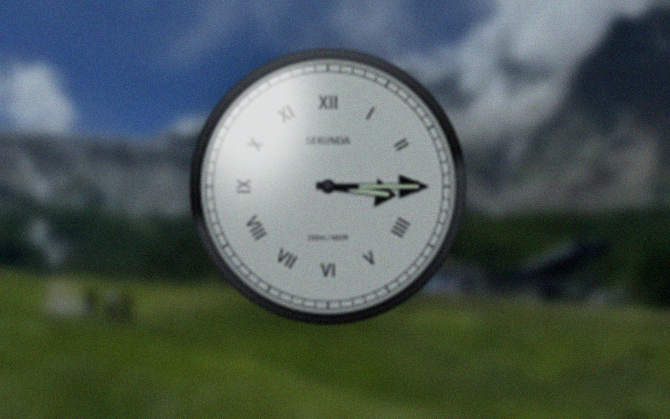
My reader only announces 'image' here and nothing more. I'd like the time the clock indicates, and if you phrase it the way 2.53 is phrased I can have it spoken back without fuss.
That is 3.15
